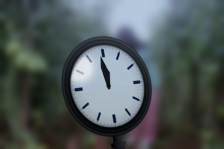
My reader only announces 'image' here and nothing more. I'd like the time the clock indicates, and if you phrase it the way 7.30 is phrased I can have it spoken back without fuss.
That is 11.59
